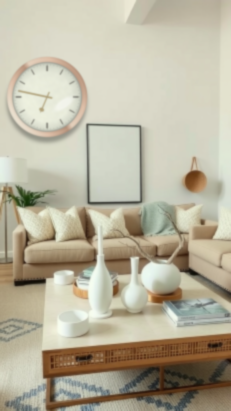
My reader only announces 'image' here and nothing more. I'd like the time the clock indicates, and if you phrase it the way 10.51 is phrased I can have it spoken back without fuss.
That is 6.47
